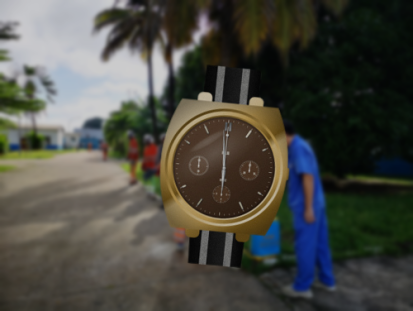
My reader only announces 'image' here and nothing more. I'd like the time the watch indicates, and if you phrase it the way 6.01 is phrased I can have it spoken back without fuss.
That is 5.59
